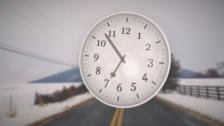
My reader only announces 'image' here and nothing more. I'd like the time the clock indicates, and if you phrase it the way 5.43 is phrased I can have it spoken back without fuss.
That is 6.53
